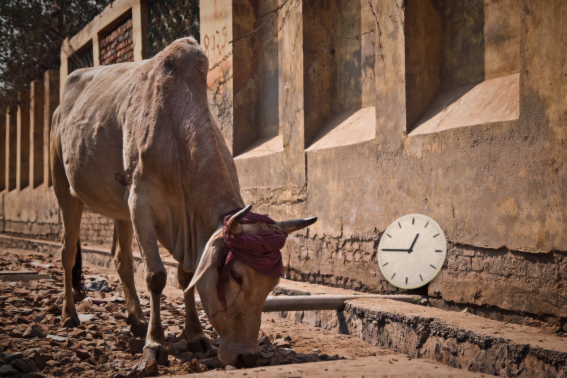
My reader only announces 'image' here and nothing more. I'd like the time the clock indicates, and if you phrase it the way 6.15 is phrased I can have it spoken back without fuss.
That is 12.45
